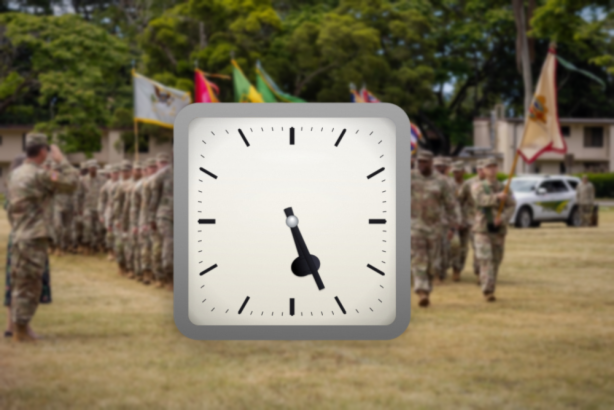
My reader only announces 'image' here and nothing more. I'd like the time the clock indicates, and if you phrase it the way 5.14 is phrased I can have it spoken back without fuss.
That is 5.26
